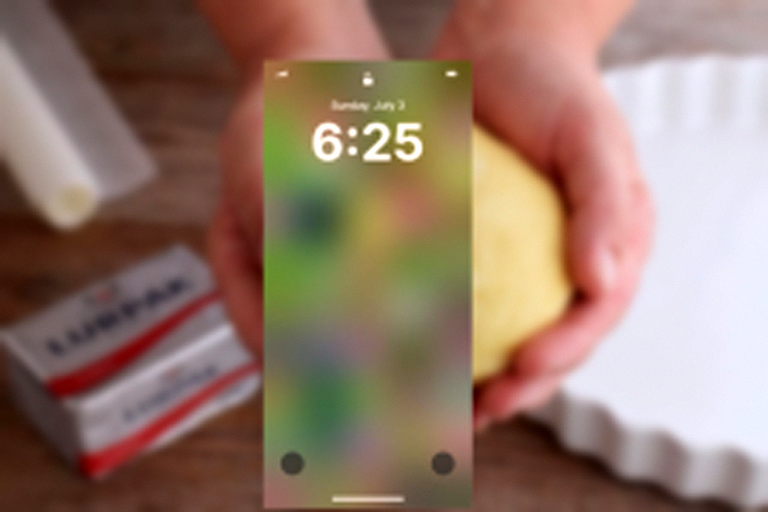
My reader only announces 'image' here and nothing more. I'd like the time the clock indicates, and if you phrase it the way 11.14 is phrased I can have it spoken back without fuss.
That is 6.25
